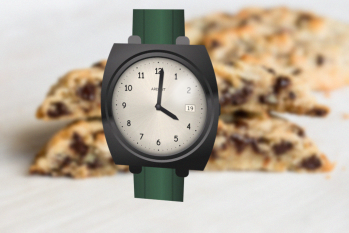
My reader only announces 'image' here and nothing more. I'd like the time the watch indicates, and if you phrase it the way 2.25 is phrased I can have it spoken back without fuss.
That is 4.01
